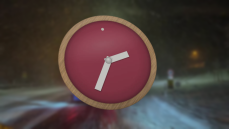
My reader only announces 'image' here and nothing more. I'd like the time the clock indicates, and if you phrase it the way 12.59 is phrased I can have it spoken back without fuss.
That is 2.35
